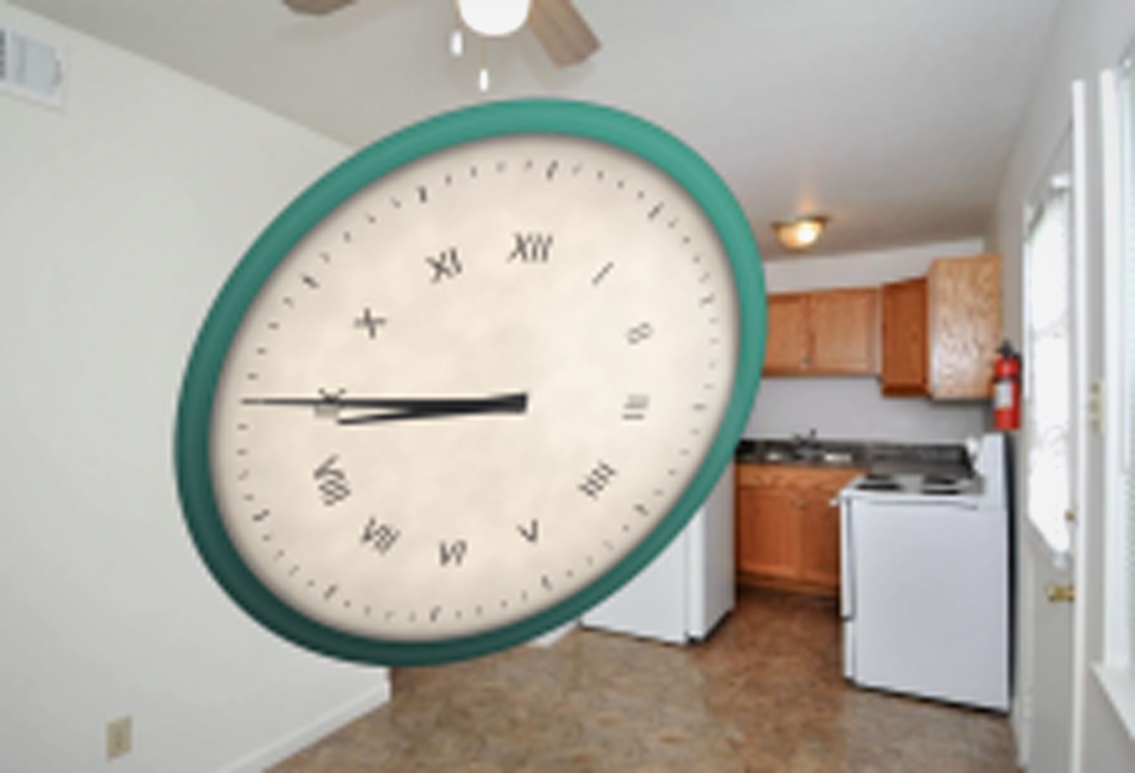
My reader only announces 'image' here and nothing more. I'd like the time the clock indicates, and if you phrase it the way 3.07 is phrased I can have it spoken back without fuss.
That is 8.45
